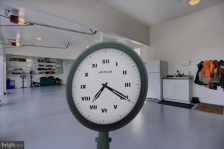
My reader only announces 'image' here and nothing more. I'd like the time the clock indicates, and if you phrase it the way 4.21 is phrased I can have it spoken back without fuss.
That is 7.20
